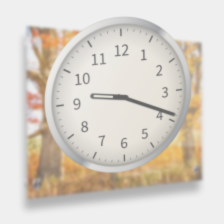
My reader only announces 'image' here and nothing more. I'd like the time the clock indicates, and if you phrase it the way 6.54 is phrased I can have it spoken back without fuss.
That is 9.19
